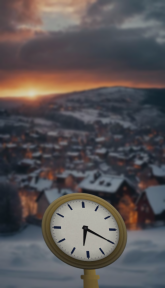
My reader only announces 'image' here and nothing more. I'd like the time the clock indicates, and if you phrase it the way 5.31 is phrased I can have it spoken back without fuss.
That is 6.20
